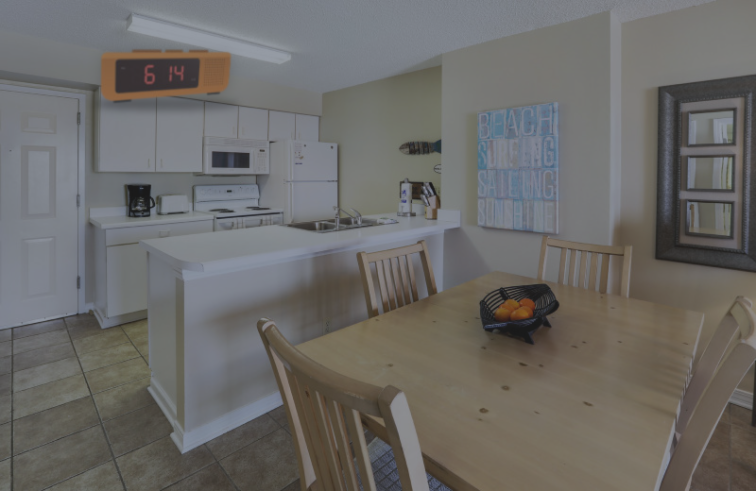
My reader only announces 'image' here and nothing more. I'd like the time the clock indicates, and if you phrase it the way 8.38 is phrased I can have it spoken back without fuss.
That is 6.14
